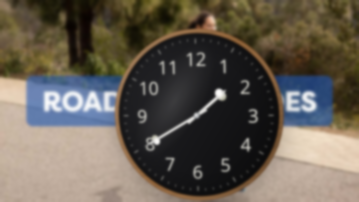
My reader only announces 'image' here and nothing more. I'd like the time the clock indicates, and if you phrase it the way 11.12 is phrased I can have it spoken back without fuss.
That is 1.40
